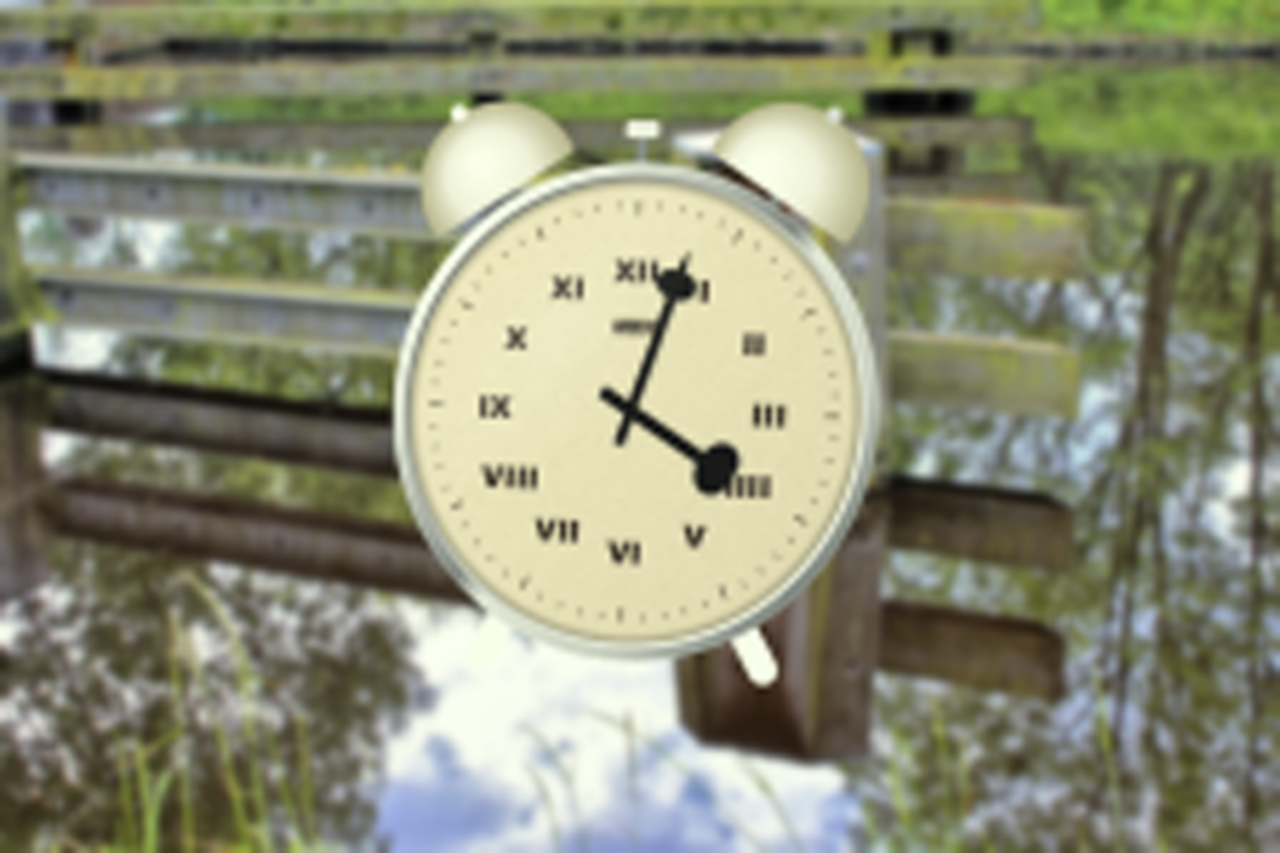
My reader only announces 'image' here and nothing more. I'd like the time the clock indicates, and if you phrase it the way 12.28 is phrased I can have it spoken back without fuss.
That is 4.03
